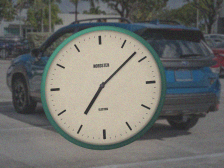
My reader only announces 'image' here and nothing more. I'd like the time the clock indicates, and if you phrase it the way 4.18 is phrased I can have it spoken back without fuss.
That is 7.08
